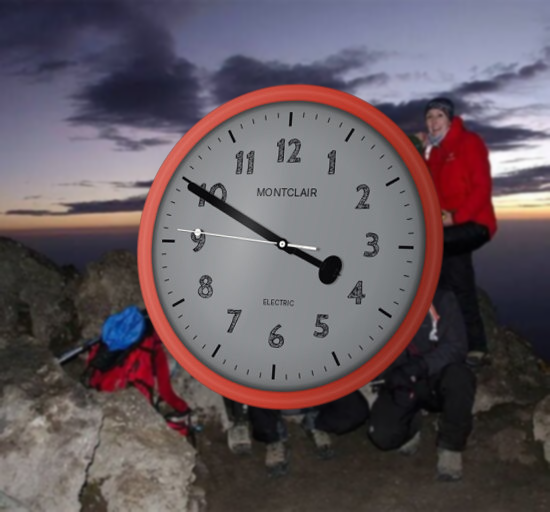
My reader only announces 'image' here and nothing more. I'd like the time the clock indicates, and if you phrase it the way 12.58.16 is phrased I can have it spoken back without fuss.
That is 3.49.46
